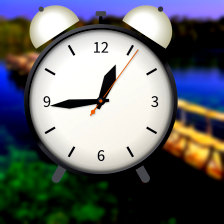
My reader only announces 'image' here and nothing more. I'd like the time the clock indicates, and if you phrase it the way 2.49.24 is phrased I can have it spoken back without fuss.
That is 12.44.06
